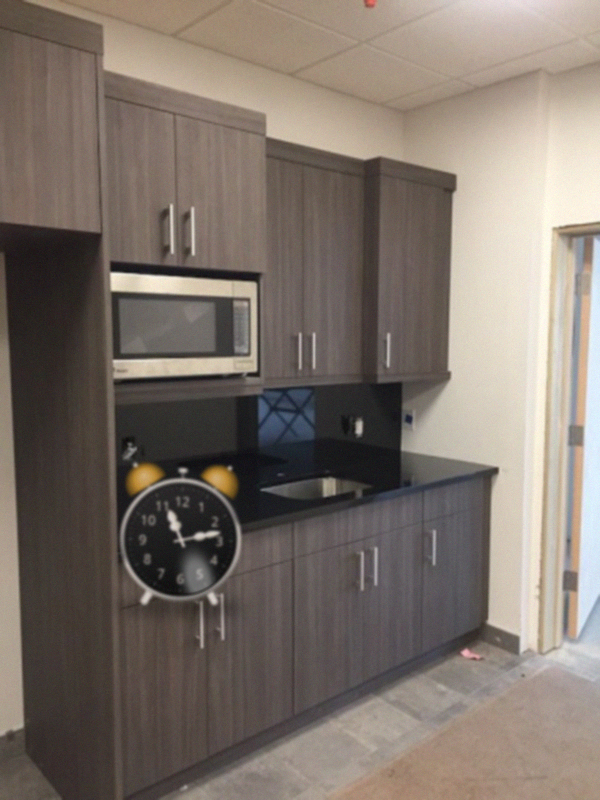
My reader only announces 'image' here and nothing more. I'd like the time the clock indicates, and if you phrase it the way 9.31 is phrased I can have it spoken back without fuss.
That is 11.13
